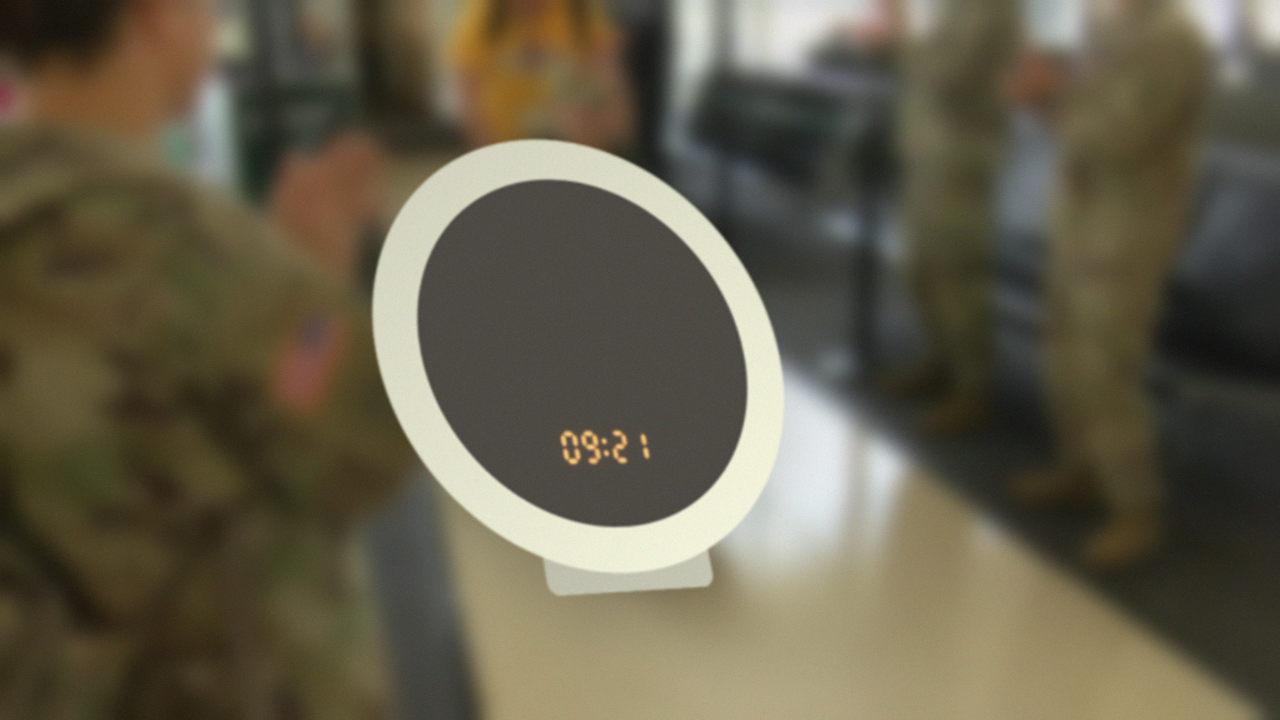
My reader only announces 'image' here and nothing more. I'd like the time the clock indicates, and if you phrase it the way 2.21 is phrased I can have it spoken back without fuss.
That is 9.21
